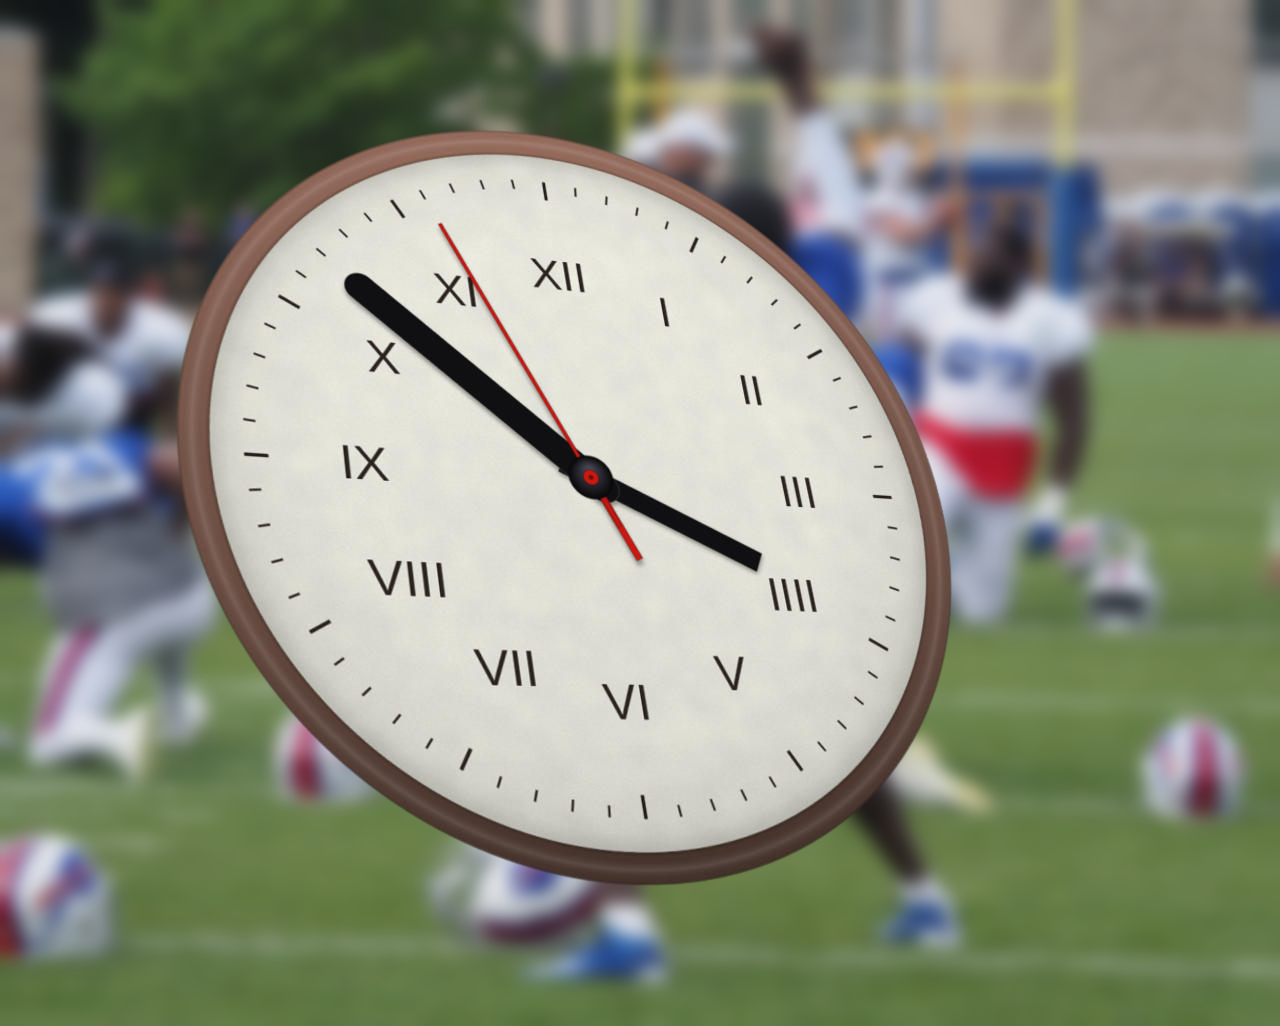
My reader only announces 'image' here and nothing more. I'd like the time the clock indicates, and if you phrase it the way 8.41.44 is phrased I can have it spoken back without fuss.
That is 3.51.56
